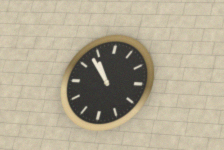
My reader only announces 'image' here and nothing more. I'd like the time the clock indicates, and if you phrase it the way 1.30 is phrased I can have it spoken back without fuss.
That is 10.53
